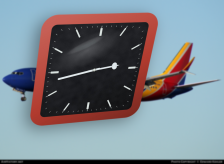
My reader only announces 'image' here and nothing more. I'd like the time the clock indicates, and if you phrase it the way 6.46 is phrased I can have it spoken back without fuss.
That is 2.43
